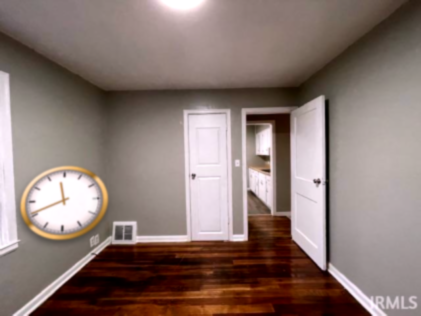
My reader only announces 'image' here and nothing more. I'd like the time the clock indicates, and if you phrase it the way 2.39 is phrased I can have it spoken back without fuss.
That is 11.41
